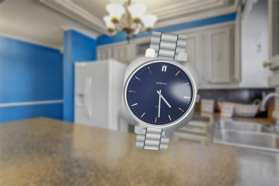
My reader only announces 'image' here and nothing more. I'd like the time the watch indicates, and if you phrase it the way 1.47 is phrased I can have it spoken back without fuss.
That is 4.29
